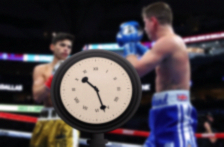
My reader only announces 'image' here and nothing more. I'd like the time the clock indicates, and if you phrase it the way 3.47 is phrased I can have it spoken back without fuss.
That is 10.27
